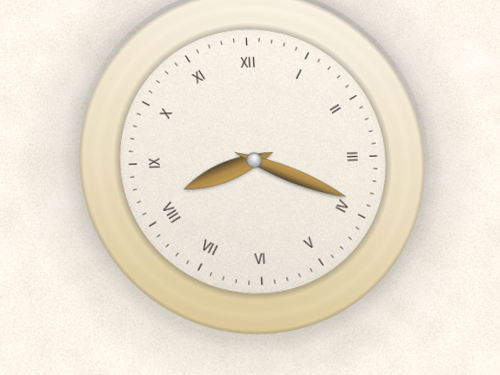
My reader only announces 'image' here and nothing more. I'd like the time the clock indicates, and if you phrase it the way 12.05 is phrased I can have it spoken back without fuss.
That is 8.19
